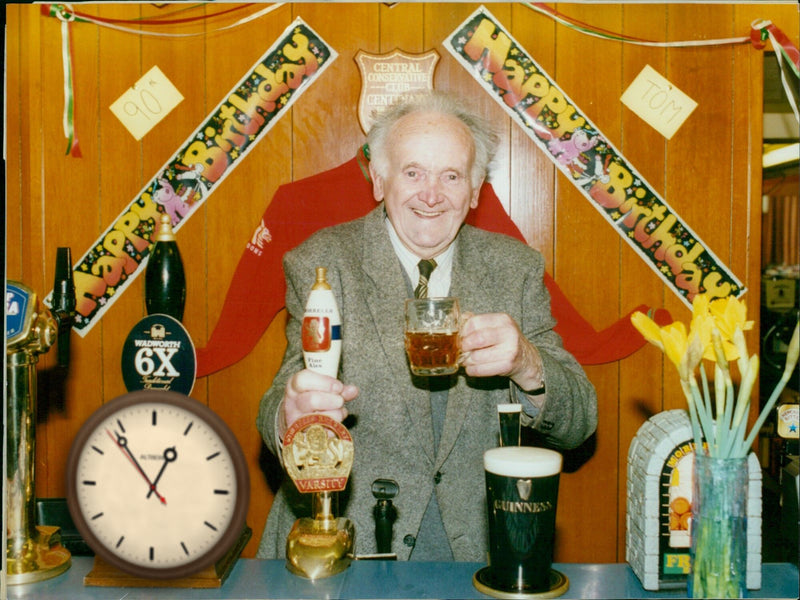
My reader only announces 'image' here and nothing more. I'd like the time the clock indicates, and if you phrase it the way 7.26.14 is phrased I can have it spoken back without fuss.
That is 12.53.53
